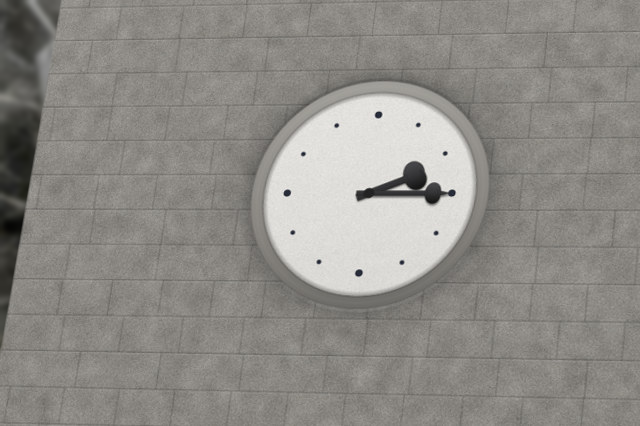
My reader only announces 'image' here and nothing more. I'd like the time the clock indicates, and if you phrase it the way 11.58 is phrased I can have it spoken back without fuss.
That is 2.15
